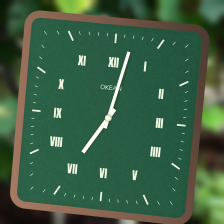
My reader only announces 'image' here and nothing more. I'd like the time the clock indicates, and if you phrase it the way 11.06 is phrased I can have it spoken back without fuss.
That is 7.02
